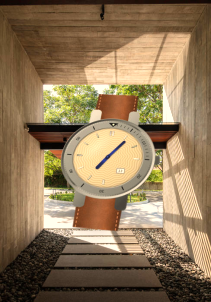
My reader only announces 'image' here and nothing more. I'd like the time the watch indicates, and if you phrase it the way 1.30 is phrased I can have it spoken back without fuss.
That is 7.06
